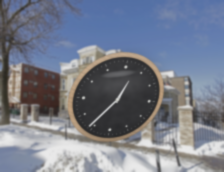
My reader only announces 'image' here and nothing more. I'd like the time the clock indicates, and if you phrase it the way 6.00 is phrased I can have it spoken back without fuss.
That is 12.36
